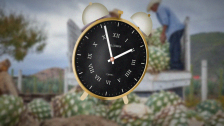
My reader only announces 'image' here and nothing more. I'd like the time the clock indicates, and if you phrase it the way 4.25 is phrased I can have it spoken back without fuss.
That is 1.56
